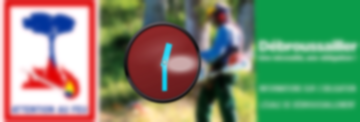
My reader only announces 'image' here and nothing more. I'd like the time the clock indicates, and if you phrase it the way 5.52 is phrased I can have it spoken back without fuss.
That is 12.30
